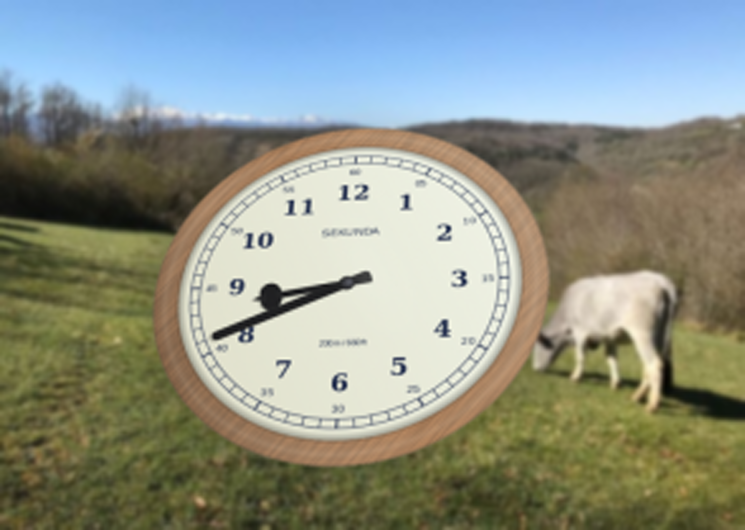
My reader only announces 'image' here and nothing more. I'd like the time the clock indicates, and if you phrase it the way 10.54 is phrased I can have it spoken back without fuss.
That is 8.41
